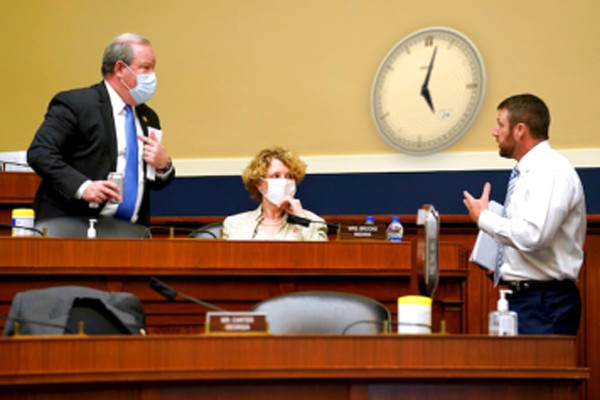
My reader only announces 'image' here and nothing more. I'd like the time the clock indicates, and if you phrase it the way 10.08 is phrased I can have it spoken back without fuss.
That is 5.02
